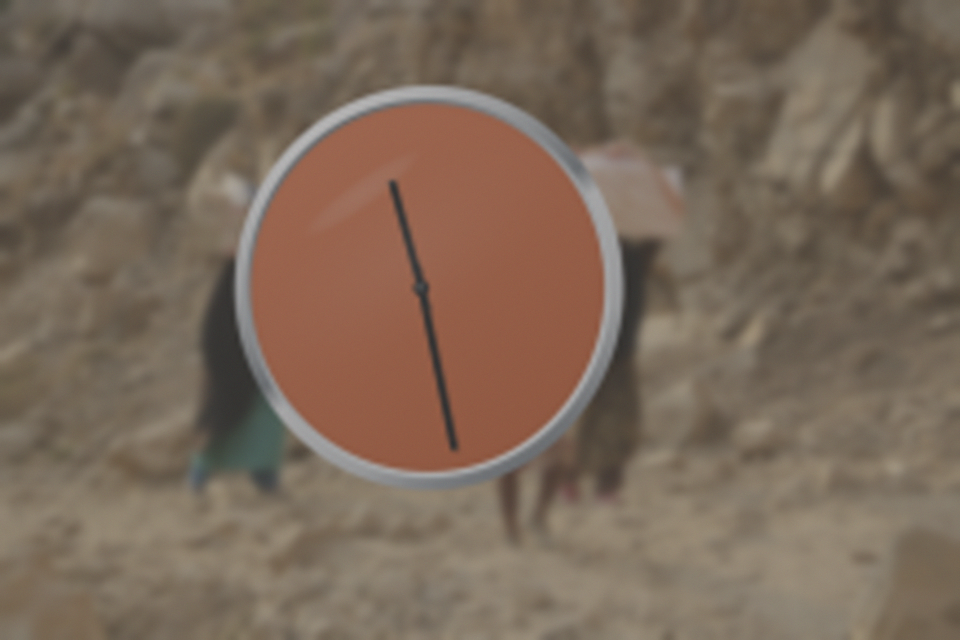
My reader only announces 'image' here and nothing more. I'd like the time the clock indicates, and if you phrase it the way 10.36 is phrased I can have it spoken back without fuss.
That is 11.28
